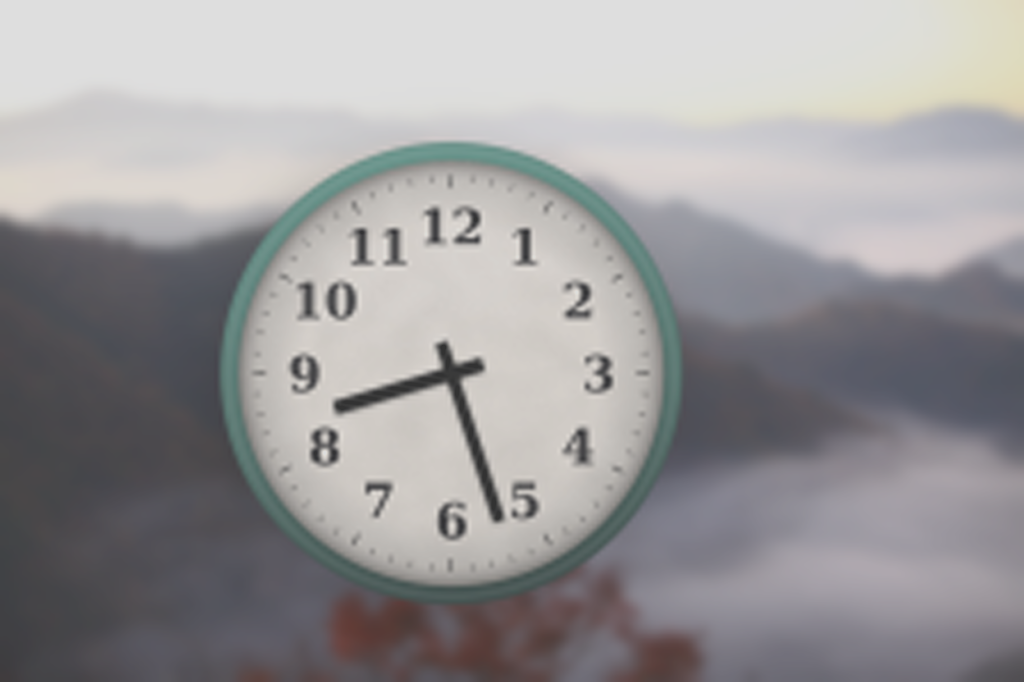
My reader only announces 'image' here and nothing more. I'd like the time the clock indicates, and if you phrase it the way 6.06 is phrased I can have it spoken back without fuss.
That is 8.27
